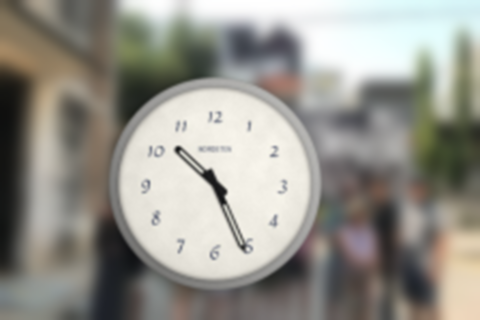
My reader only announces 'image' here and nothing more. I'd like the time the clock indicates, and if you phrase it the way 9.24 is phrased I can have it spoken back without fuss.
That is 10.26
